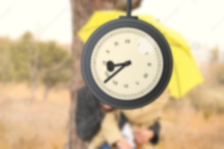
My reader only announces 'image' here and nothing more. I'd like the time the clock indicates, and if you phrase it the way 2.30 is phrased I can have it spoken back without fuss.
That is 8.38
